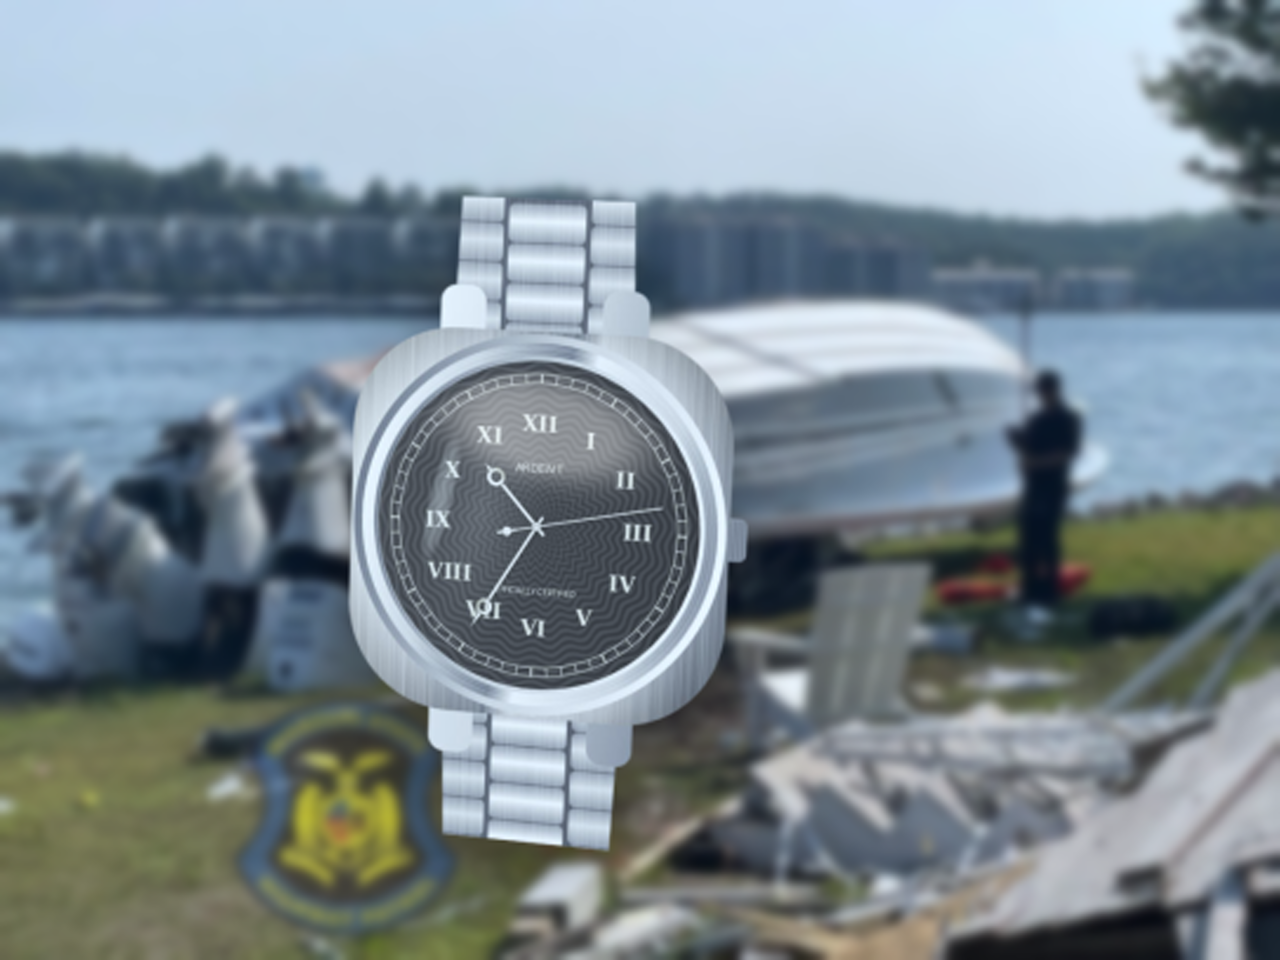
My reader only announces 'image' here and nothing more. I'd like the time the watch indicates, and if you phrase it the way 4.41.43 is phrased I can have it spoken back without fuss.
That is 10.35.13
